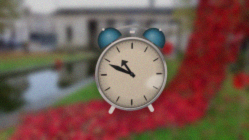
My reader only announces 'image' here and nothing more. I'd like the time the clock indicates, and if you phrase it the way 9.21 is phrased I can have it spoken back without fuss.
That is 10.49
